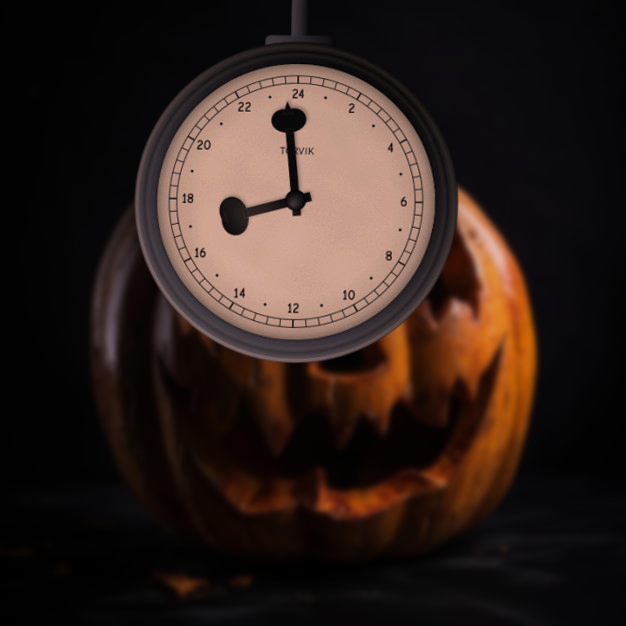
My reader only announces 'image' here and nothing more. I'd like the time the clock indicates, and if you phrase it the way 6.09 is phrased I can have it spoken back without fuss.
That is 16.59
